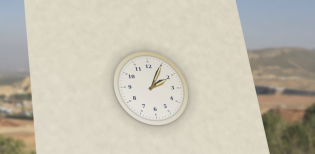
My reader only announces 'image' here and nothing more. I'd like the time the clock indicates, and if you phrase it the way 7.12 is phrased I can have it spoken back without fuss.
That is 2.05
